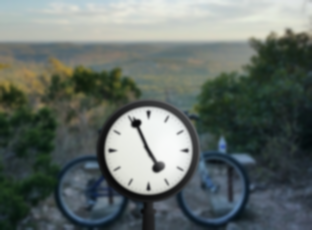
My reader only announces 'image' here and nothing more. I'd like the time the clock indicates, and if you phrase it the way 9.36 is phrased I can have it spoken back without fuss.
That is 4.56
